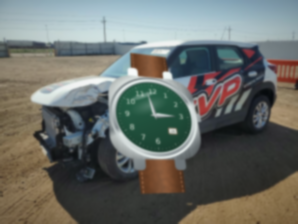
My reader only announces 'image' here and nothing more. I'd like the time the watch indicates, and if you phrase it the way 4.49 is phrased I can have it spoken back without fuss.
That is 2.58
